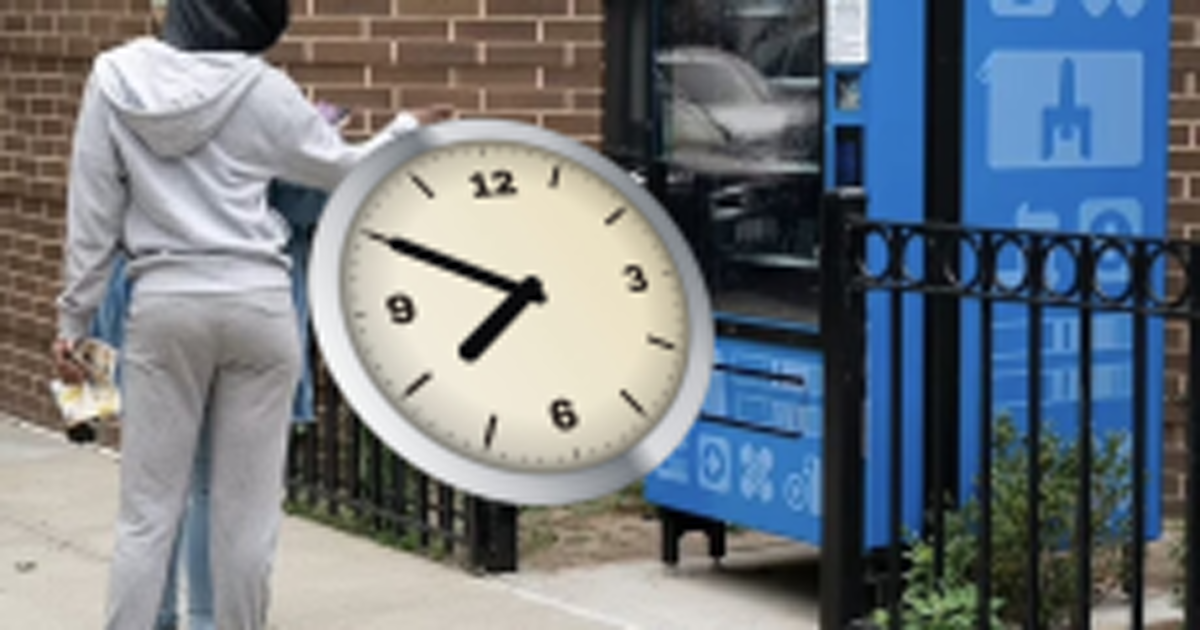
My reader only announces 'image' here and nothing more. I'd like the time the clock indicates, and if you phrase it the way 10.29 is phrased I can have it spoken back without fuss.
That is 7.50
